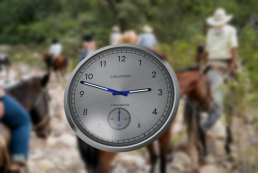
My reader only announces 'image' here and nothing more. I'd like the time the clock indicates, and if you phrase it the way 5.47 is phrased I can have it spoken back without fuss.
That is 2.48
